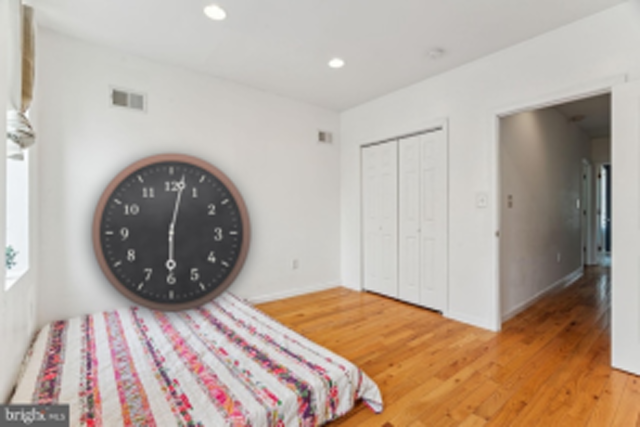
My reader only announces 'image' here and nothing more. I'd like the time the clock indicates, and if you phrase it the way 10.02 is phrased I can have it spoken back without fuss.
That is 6.02
